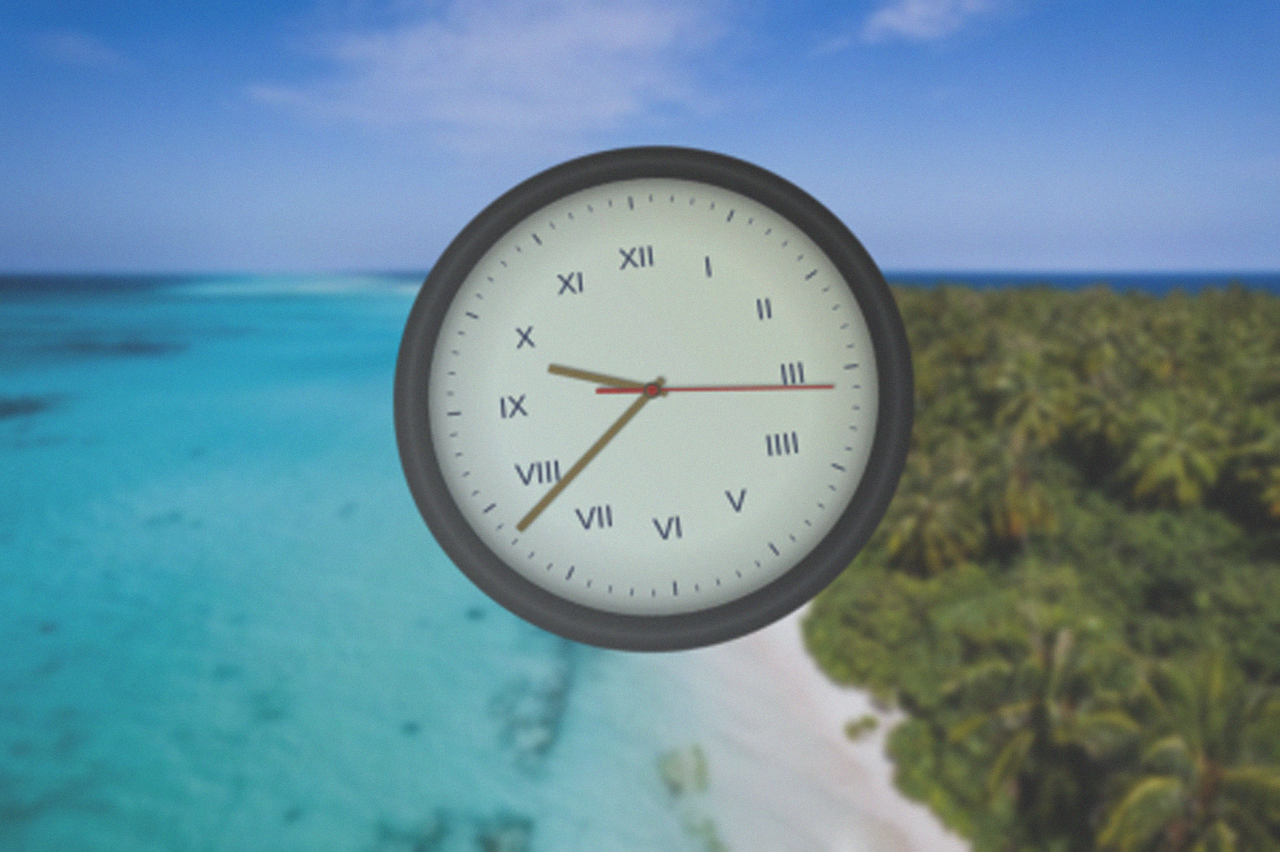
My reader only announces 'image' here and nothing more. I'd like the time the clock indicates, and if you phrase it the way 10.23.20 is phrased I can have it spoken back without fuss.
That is 9.38.16
